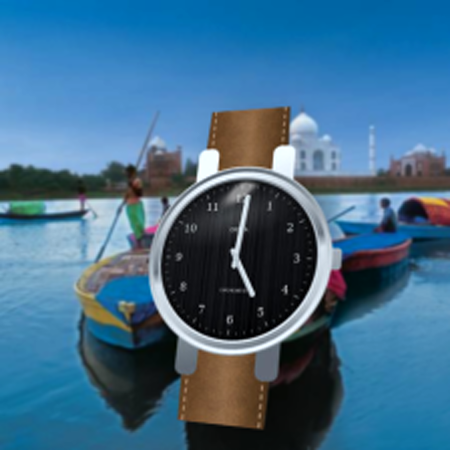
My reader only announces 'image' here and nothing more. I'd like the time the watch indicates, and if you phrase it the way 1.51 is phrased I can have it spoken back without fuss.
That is 5.01
